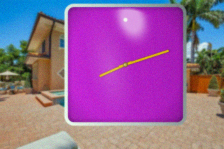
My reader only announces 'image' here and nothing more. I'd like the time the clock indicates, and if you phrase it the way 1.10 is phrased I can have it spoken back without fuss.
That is 8.12
